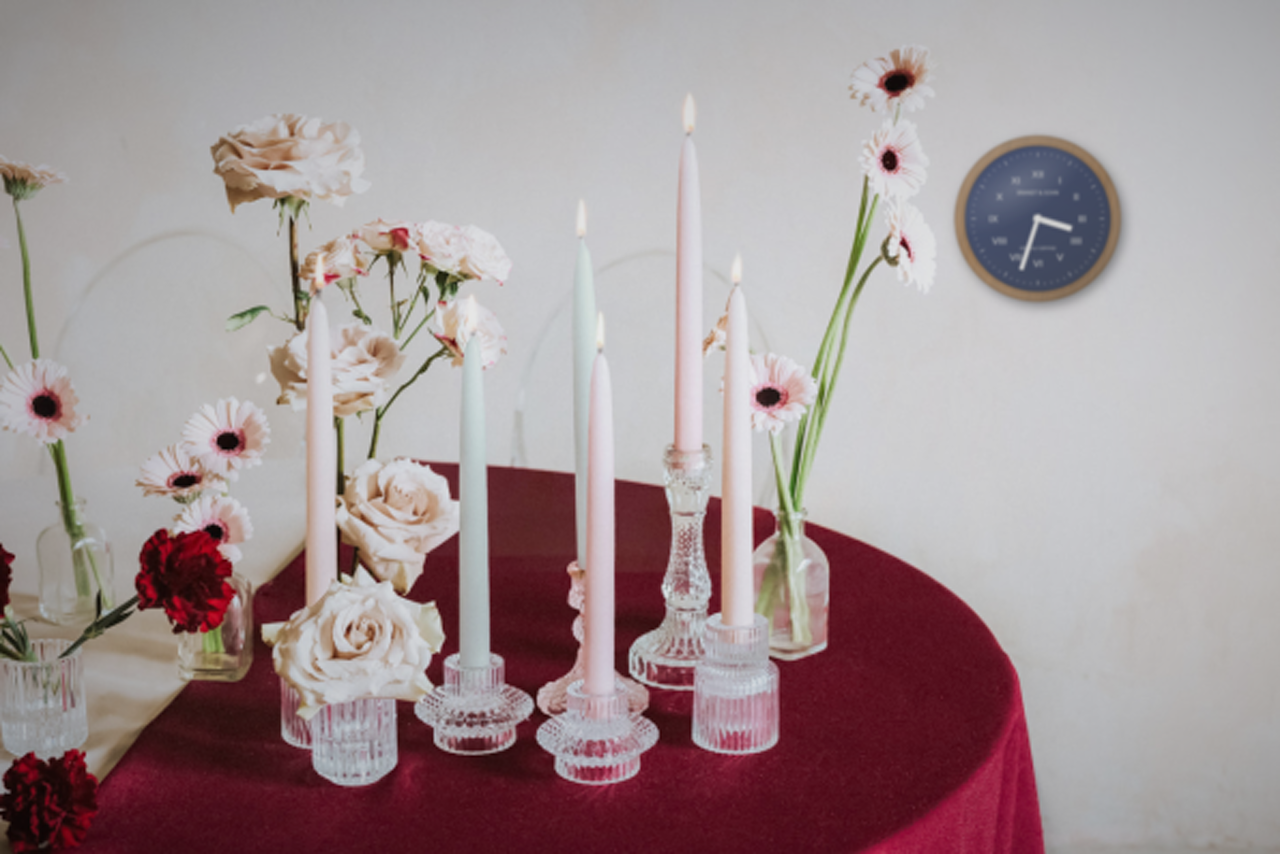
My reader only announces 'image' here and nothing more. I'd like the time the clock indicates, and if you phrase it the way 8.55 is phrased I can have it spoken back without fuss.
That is 3.33
